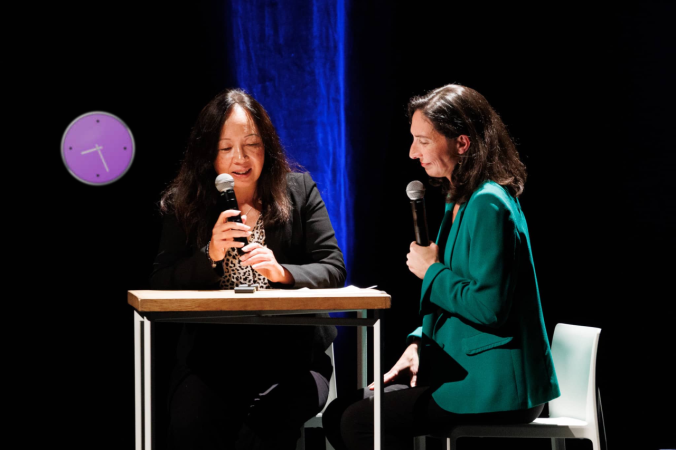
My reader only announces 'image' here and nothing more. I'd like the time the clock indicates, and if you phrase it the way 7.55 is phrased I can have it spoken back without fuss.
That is 8.26
